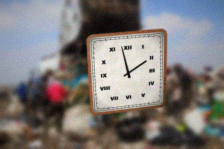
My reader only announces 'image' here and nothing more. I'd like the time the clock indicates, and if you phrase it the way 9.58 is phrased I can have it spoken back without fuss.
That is 1.58
